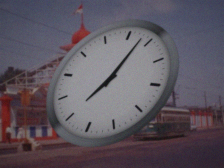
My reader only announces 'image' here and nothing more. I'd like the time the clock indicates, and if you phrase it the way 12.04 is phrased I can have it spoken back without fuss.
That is 7.03
